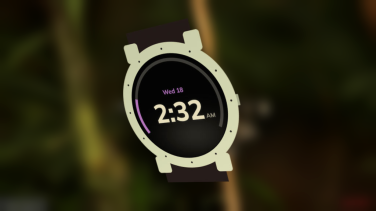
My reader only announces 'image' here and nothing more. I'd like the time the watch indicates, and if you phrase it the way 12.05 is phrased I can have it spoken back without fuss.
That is 2.32
